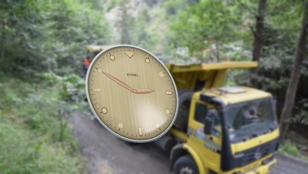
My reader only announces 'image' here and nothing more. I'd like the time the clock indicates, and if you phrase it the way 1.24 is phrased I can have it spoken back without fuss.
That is 2.50
